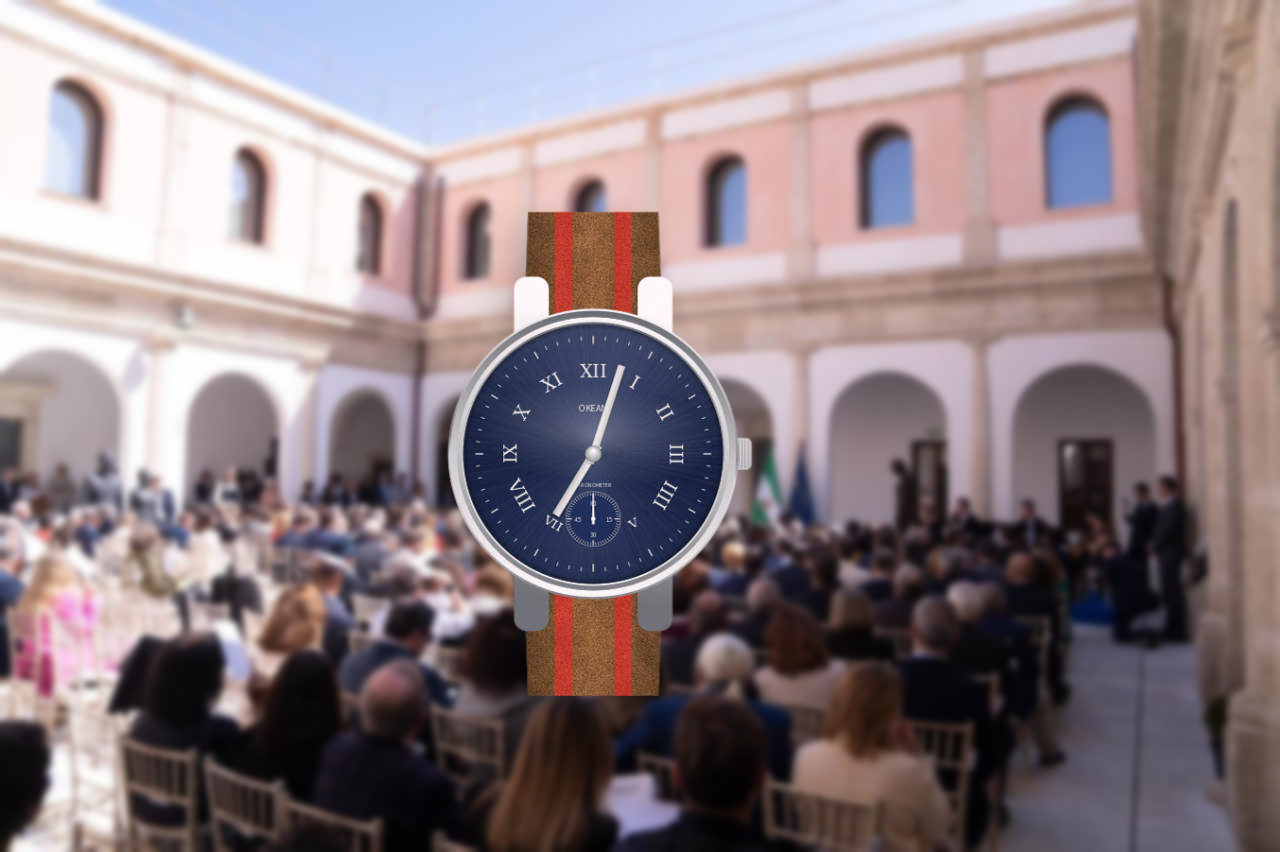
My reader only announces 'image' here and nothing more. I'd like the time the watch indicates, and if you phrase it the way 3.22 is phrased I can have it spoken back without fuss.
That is 7.03
